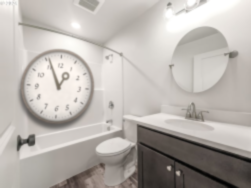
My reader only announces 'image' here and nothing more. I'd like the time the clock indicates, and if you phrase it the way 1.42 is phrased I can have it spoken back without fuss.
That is 12.56
